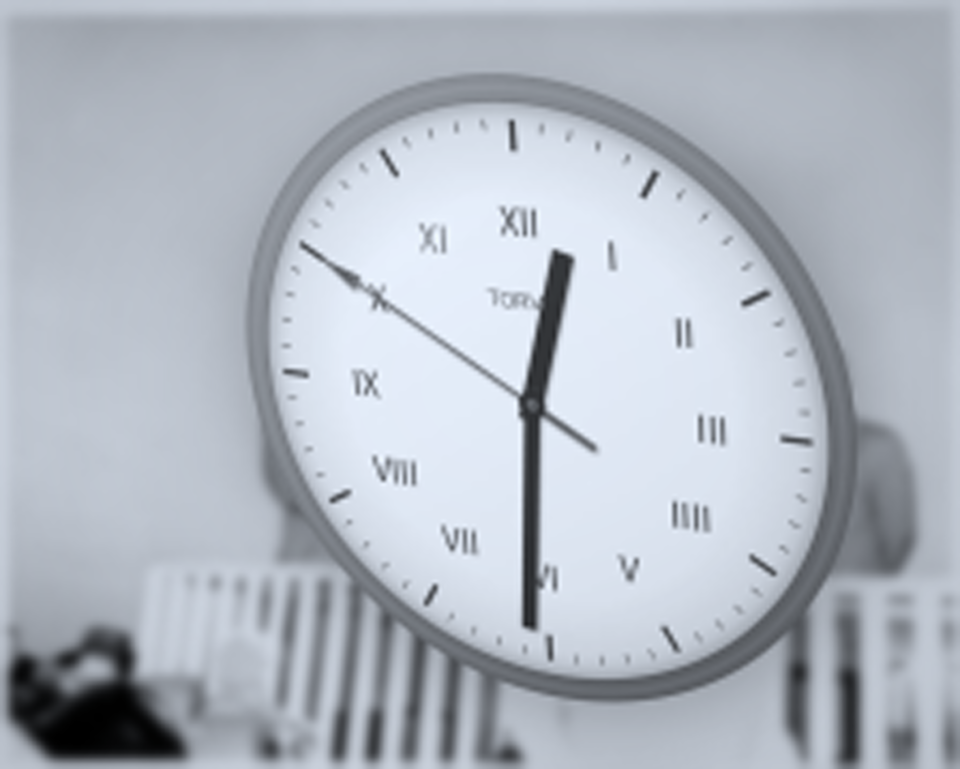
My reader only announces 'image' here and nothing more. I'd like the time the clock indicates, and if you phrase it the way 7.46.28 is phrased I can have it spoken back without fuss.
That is 12.30.50
